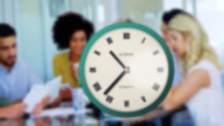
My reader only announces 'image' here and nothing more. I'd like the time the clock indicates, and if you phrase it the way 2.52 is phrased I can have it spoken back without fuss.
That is 10.37
